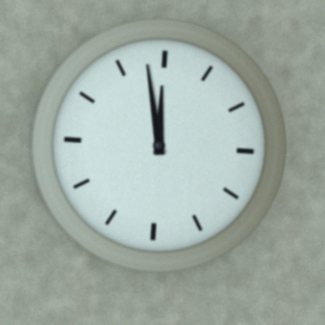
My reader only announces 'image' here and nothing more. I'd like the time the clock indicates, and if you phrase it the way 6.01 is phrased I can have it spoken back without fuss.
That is 11.58
